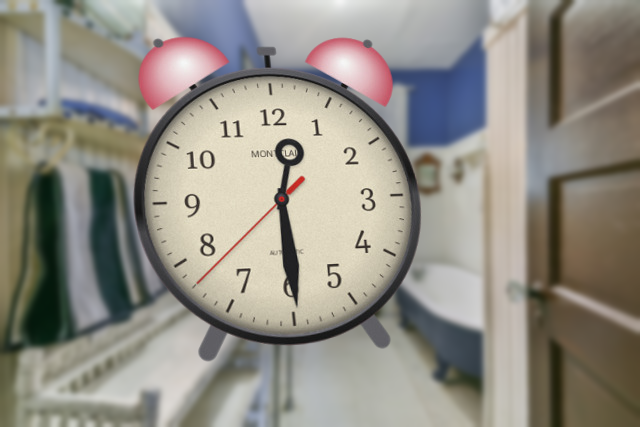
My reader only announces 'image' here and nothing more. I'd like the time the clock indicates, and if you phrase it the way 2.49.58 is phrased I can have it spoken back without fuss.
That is 12.29.38
